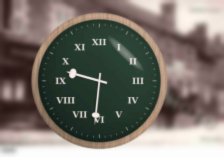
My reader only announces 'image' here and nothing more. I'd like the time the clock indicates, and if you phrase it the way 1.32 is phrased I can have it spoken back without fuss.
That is 9.31
